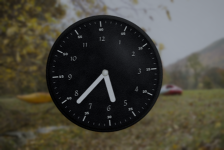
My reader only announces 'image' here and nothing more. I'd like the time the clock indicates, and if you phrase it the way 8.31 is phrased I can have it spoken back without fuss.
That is 5.38
